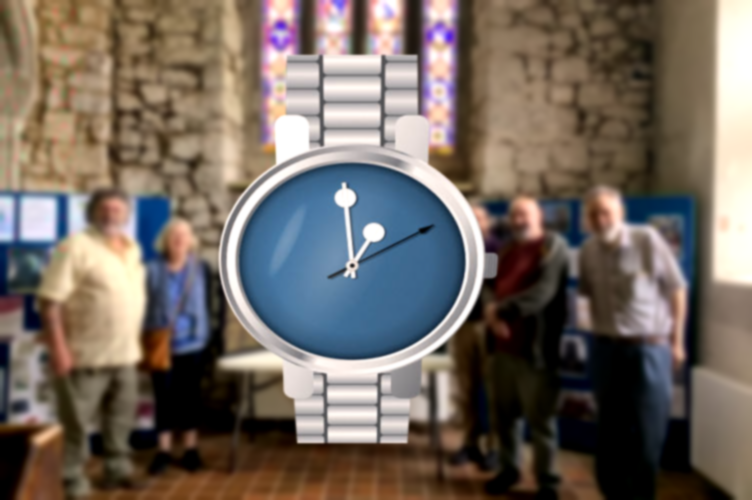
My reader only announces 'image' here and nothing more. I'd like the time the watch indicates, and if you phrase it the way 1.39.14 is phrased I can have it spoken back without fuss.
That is 12.59.10
